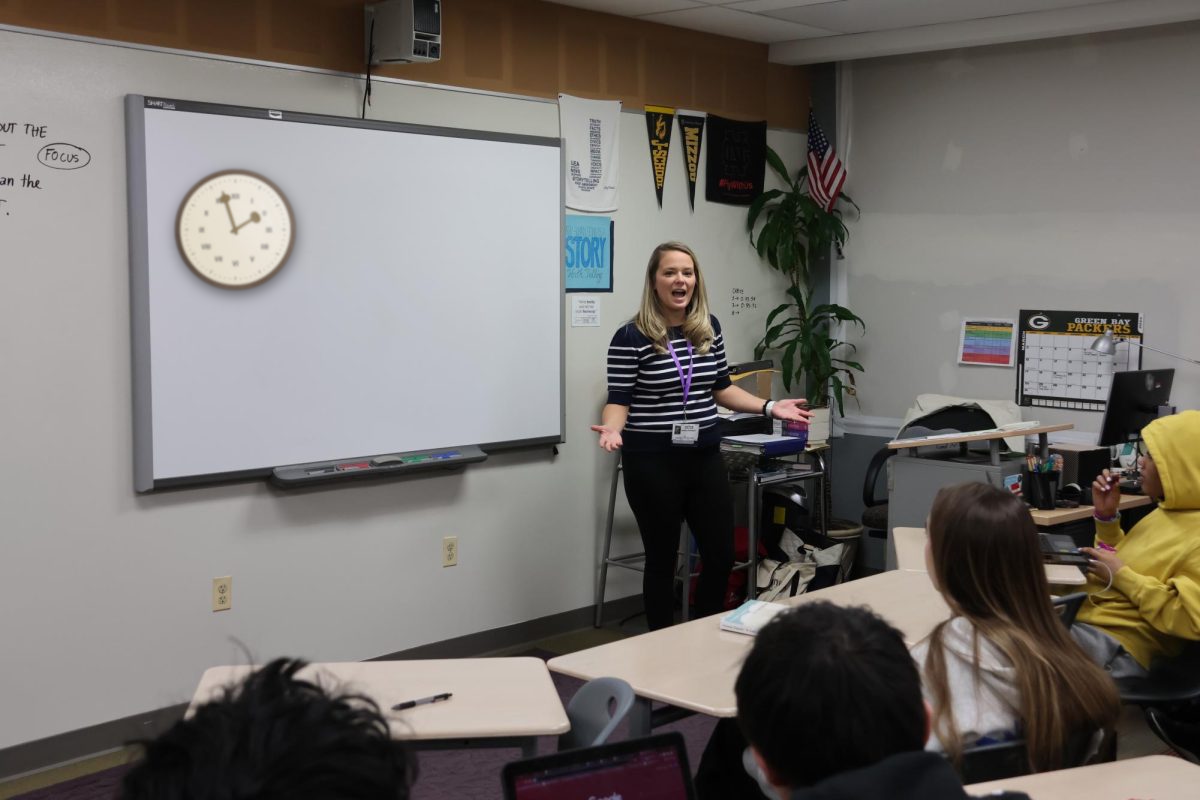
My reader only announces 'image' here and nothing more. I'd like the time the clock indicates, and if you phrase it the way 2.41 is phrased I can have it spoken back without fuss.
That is 1.57
